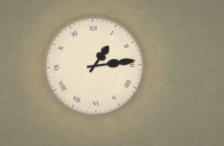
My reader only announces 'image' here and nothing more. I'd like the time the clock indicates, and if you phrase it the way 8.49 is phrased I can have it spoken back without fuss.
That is 1.14
